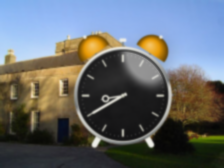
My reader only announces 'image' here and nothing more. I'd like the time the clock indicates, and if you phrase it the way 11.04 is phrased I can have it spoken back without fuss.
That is 8.40
